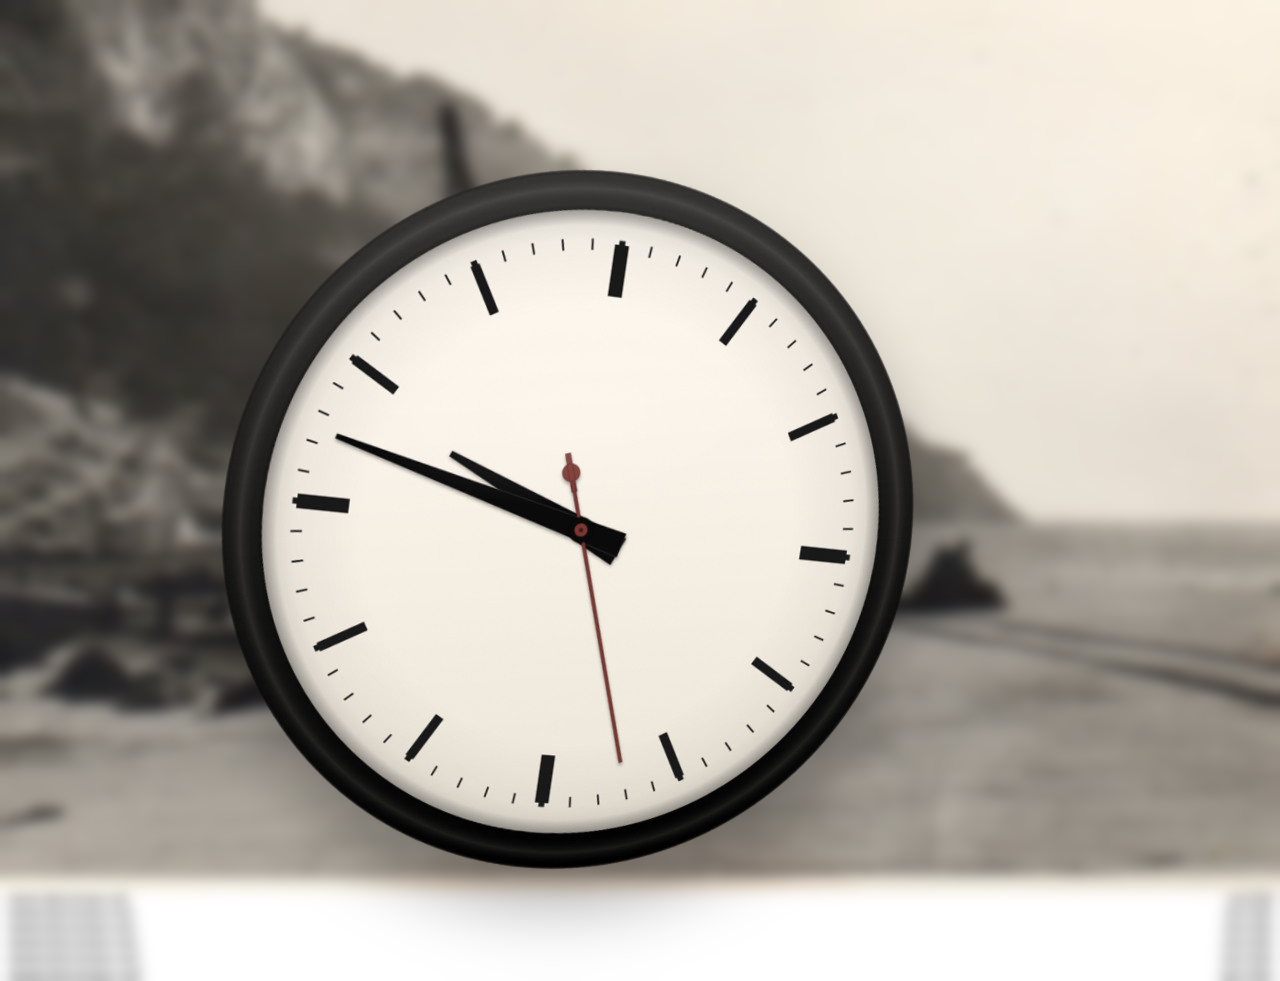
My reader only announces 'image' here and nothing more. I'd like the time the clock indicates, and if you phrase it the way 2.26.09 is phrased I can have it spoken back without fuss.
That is 9.47.27
